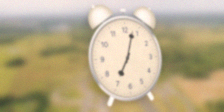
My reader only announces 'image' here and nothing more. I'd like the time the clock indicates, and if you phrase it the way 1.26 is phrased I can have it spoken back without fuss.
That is 7.03
